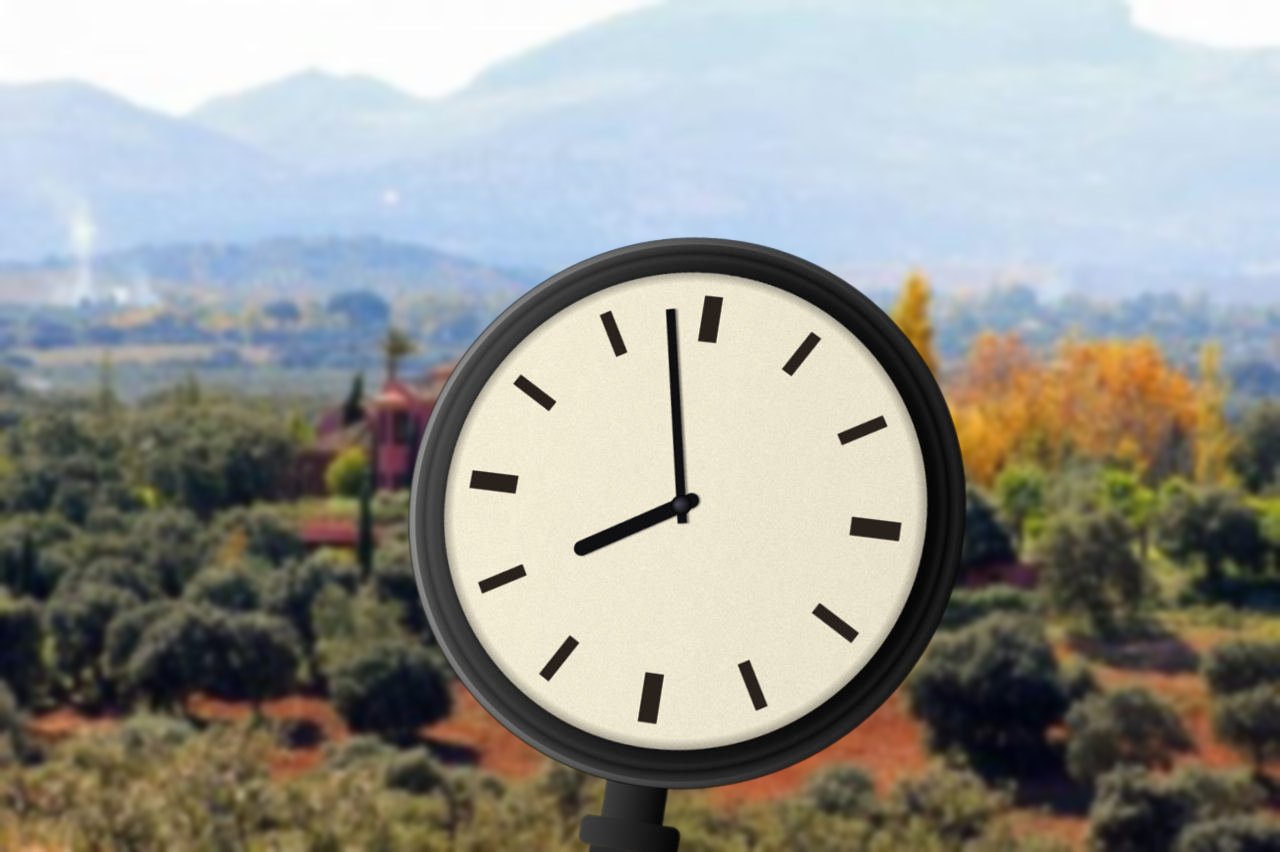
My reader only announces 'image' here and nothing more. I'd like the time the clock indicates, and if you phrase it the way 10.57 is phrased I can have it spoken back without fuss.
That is 7.58
